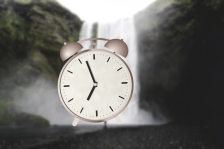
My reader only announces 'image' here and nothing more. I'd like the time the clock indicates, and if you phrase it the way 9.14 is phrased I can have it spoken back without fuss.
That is 6.57
